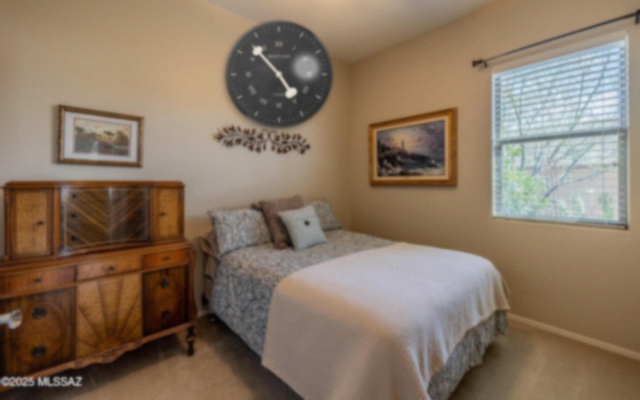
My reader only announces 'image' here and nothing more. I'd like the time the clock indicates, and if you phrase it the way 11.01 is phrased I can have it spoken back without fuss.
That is 4.53
